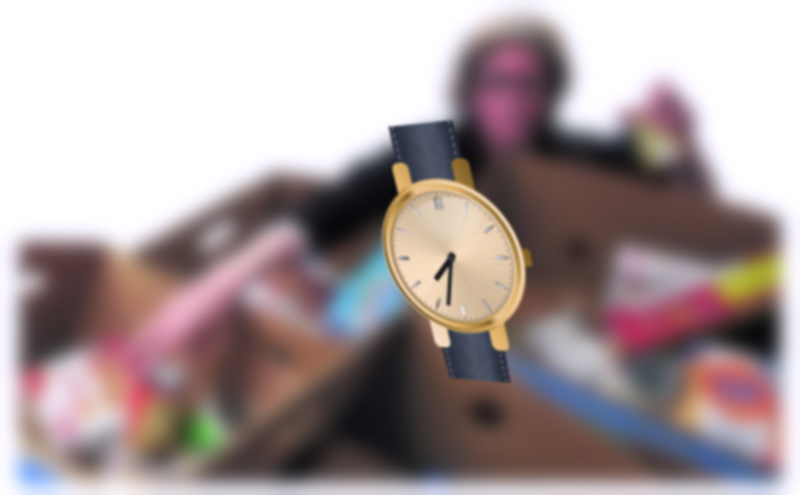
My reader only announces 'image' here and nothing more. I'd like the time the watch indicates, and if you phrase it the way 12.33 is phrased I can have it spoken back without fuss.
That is 7.33
